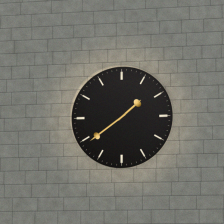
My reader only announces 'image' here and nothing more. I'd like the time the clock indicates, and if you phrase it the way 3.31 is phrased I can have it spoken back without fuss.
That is 1.39
